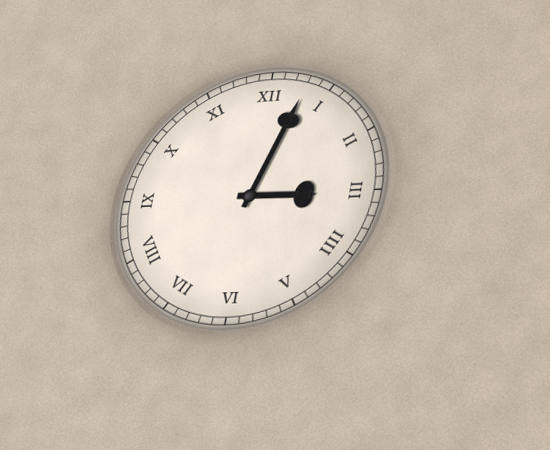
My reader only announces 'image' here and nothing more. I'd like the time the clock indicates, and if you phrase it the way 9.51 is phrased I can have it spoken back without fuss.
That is 3.03
